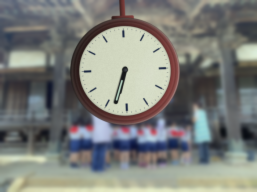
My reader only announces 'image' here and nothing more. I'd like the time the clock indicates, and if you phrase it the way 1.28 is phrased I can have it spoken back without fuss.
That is 6.33
